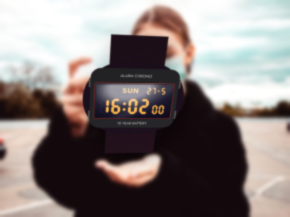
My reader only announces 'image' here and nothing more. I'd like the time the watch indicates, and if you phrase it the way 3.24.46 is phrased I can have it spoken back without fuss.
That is 16.02.00
